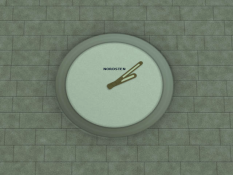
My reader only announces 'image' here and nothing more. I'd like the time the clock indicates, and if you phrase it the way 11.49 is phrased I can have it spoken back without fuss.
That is 2.08
